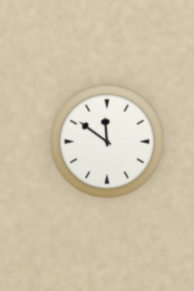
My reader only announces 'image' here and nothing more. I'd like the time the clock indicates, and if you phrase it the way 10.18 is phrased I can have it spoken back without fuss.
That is 11.51
